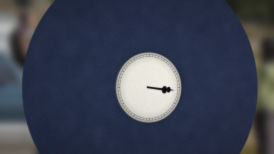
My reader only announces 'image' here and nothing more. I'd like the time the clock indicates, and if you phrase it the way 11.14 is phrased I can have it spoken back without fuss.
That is 3.16
